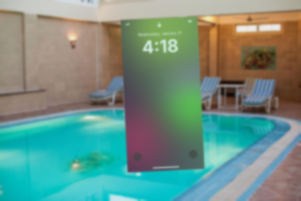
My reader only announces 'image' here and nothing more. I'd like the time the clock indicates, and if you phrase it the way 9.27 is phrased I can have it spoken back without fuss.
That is 4.18
